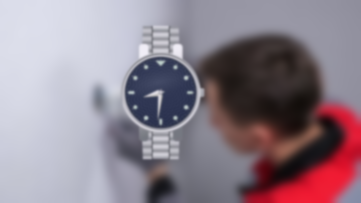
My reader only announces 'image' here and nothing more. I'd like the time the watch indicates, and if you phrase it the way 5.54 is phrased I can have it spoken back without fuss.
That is 8.31
